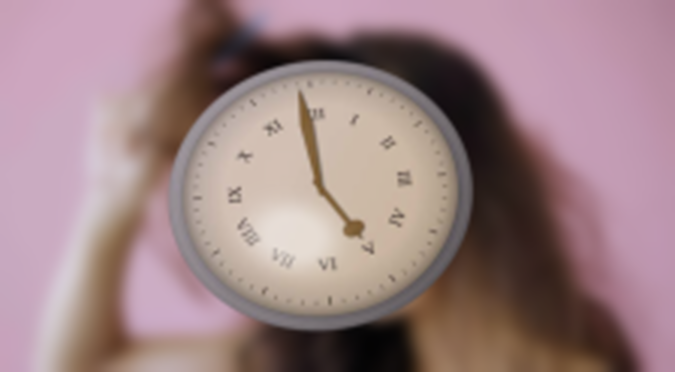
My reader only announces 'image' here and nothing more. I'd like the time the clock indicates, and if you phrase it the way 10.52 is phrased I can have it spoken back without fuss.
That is 4.59
